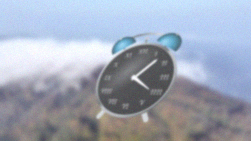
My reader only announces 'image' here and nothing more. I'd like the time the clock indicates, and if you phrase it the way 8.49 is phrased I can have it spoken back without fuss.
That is 4.07
